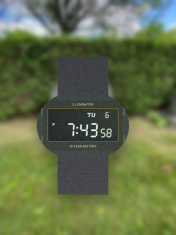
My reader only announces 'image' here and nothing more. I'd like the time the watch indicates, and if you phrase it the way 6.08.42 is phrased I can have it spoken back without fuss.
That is 7.43.58
